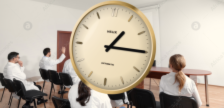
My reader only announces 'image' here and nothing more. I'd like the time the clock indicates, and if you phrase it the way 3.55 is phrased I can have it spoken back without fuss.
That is 1.15
